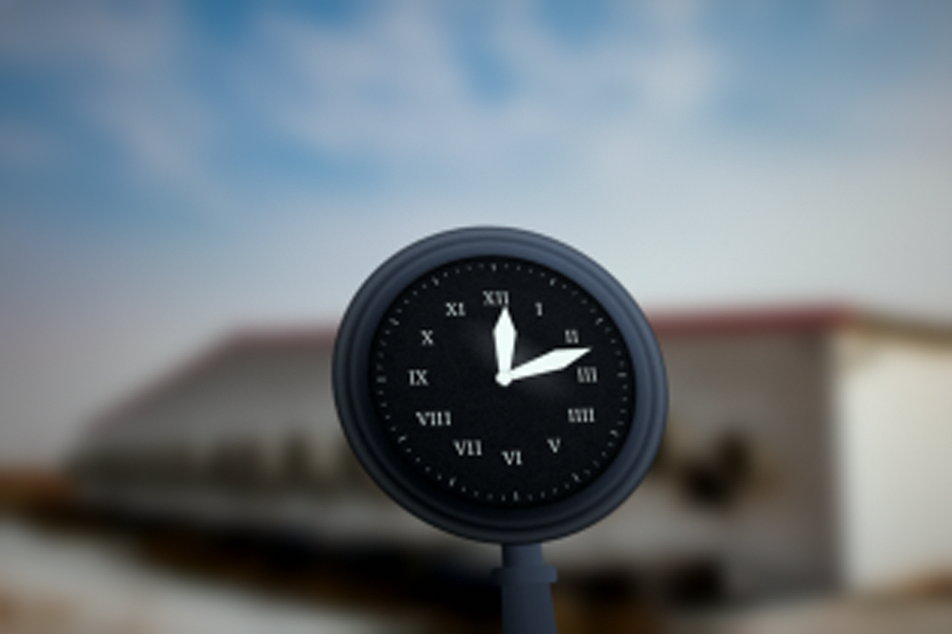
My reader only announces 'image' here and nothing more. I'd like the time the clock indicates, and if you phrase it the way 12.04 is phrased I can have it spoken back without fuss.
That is 12.12
